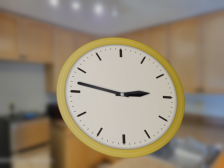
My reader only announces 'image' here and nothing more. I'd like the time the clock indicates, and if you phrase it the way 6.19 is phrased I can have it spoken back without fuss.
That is 2.47
